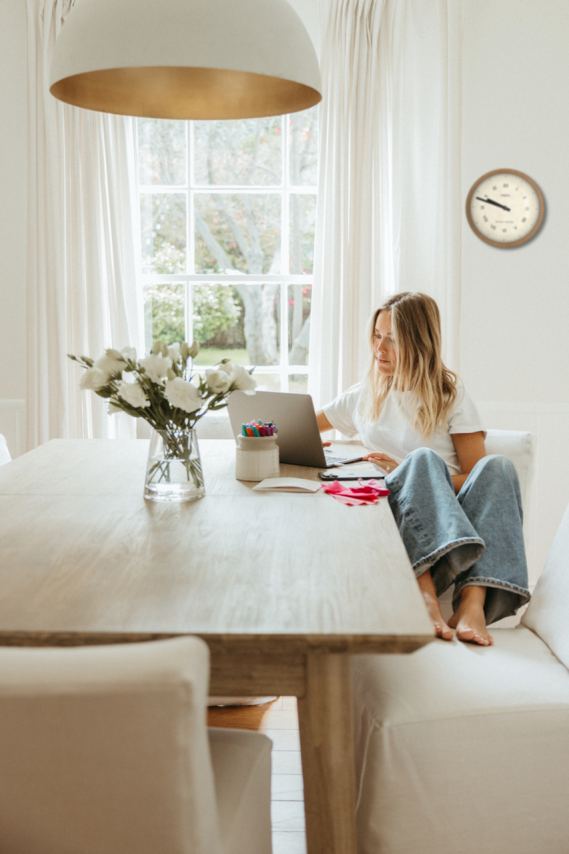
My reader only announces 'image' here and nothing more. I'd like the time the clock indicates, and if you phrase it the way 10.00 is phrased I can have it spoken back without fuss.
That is 9.48
